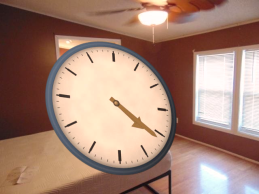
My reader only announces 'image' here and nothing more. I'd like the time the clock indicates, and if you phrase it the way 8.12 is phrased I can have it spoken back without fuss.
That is 4.21
